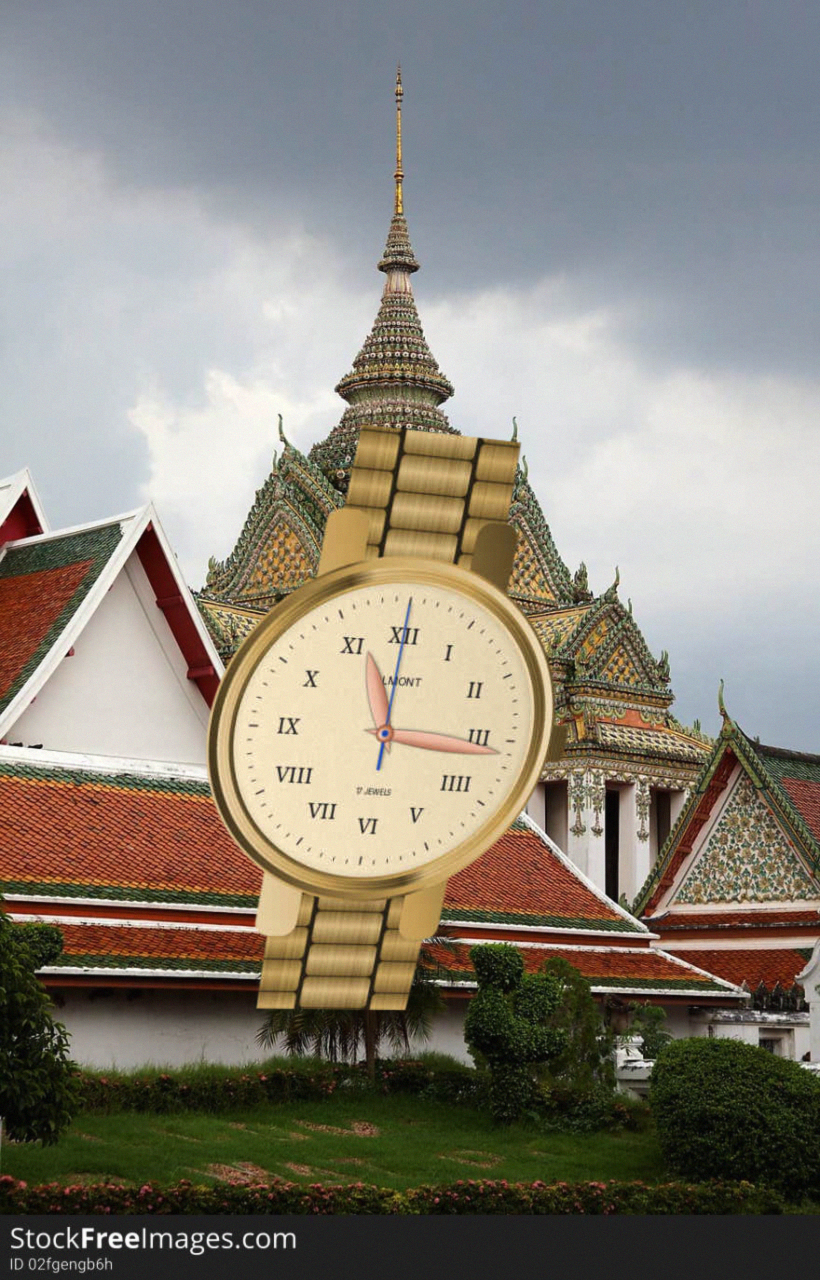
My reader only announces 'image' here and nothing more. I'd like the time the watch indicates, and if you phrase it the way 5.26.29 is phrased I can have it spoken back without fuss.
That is 11.16.00
